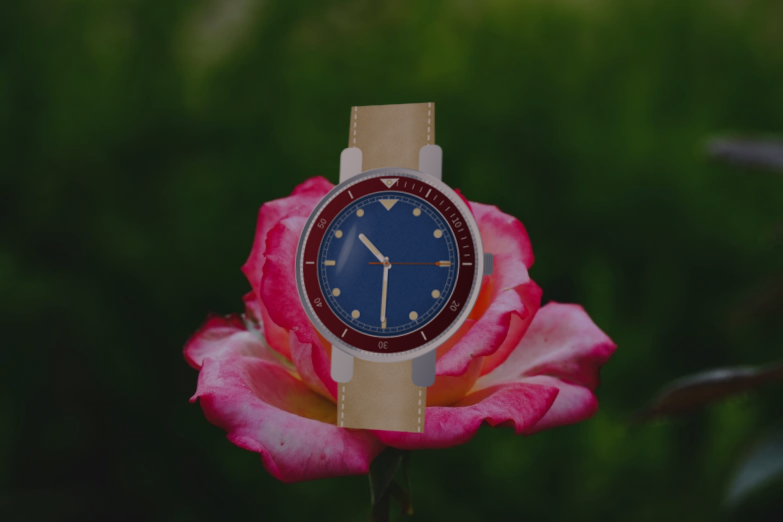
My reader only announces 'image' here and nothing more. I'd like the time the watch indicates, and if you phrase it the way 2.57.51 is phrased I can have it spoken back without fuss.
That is 10.30.15
